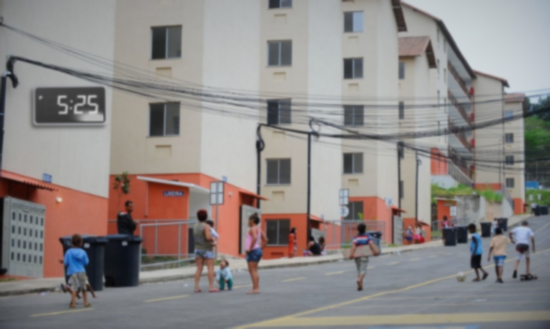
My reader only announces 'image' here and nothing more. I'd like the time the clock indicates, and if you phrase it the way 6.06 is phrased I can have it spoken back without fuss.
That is 5.25
